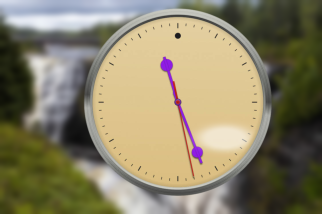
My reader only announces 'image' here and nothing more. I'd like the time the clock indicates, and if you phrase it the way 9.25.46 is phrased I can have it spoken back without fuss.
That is 11.26.28
